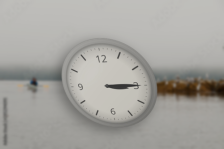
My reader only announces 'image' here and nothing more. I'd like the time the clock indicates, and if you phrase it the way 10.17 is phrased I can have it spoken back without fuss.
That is 3.15
